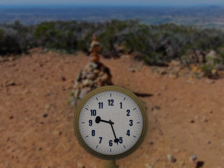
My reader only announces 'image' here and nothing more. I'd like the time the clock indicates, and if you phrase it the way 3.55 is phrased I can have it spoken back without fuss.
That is 9.27
